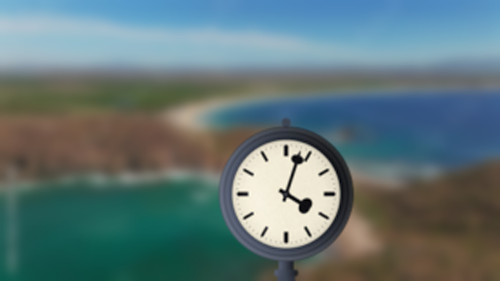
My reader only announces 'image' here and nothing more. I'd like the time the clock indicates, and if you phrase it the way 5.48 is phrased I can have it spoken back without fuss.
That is 4.03
